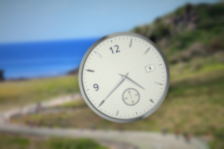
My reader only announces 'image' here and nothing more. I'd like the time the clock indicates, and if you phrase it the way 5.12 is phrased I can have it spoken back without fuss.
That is 4.40
